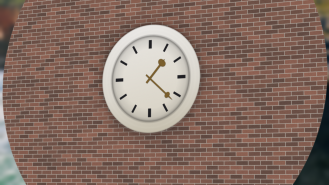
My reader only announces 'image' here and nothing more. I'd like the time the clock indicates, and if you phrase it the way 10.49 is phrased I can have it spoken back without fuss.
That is 1.22
